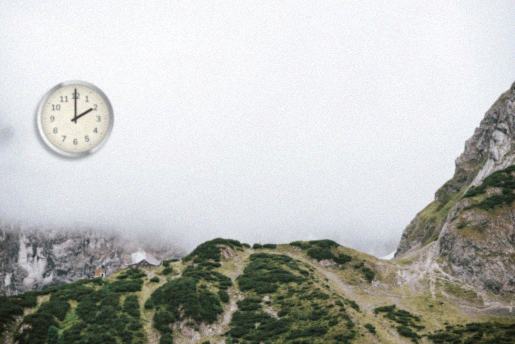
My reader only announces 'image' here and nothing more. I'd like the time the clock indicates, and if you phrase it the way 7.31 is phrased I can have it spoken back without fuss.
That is 2.00
